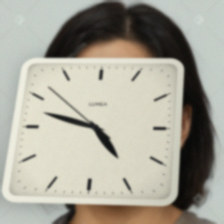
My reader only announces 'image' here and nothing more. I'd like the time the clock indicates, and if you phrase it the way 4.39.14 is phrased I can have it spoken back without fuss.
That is 4.47.52
